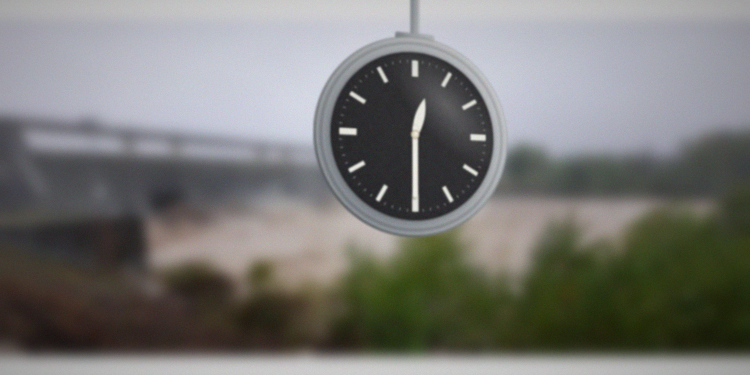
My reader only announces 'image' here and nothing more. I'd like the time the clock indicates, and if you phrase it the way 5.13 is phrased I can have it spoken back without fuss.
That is 12.30
